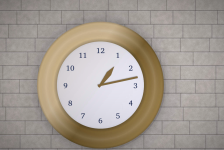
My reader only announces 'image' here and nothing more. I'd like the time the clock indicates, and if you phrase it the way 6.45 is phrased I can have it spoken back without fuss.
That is 1.13
